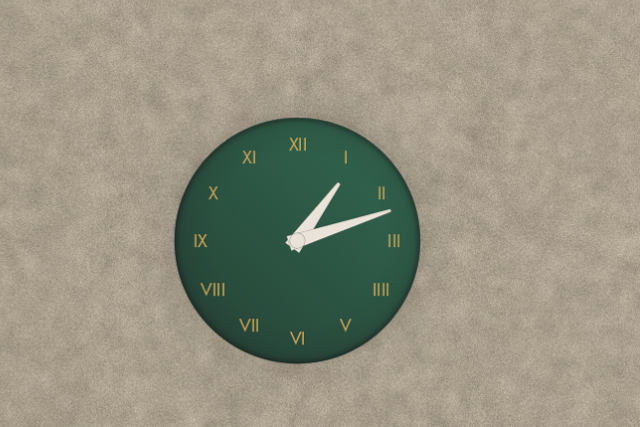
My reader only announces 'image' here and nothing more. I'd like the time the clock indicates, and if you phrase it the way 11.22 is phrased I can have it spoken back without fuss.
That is 1.12
